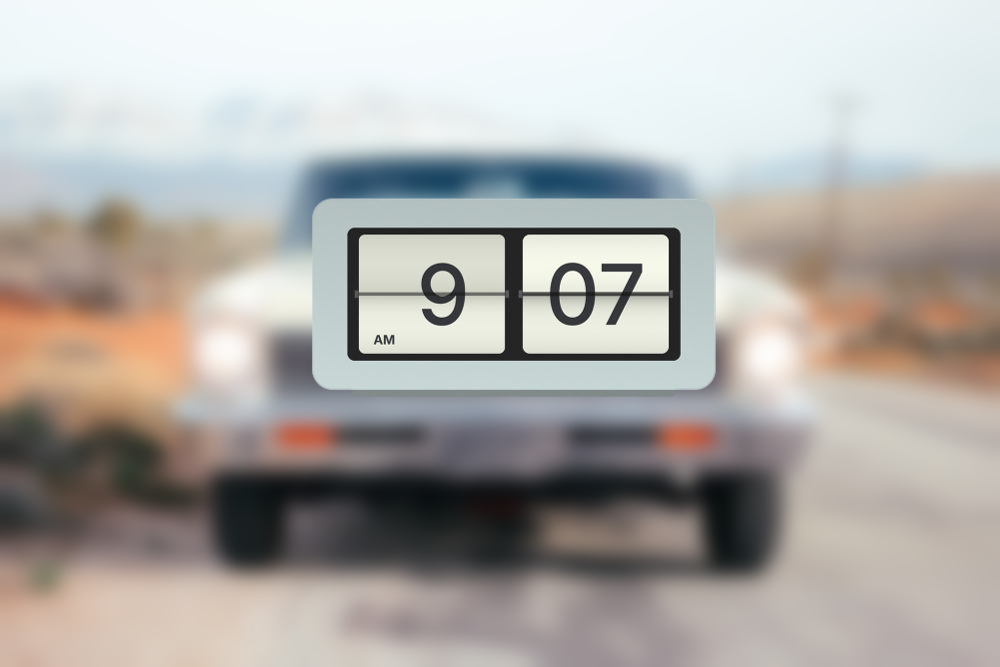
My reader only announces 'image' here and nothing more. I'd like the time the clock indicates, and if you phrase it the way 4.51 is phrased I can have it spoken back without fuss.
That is 9.07
